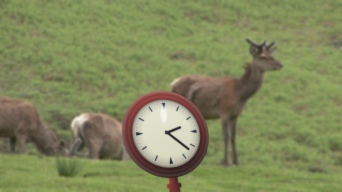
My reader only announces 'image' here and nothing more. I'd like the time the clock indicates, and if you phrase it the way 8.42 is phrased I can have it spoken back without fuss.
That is 2.22
